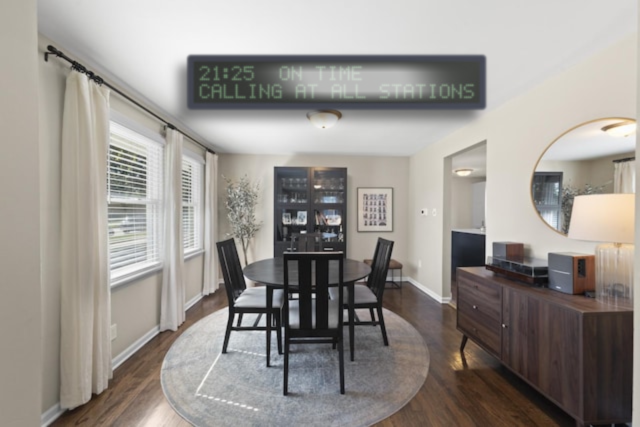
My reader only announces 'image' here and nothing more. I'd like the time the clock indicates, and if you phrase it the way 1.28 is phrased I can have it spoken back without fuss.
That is 21.25
